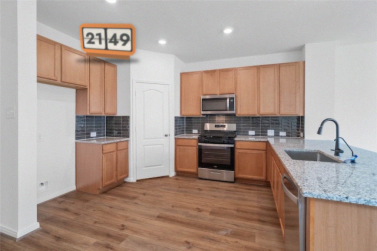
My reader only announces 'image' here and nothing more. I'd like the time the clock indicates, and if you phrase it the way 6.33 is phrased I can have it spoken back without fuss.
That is 21.49
